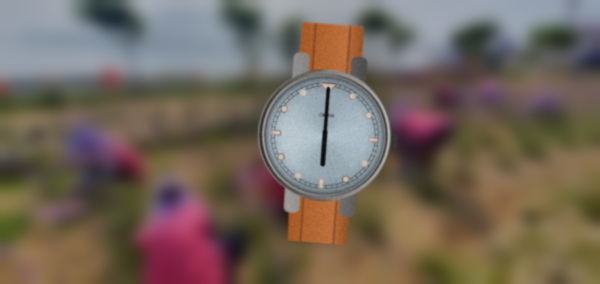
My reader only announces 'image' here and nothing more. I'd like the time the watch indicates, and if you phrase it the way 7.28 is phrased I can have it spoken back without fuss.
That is 6.00
